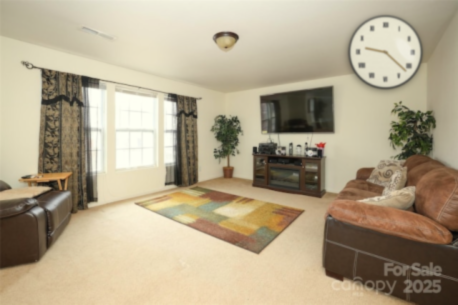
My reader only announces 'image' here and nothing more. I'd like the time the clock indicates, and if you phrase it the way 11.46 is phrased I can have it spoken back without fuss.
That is 9.22
